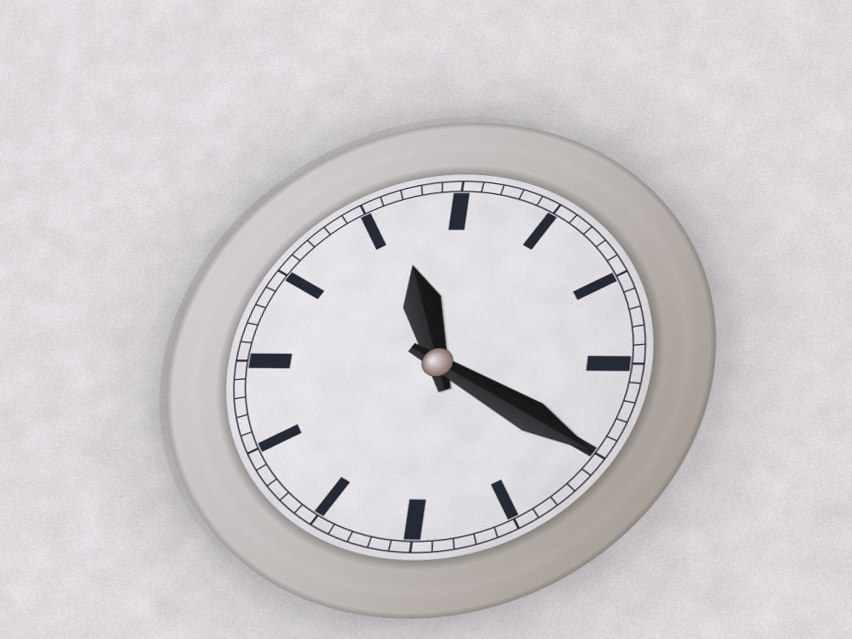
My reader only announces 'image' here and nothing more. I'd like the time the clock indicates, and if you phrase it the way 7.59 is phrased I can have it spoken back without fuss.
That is 11.20
